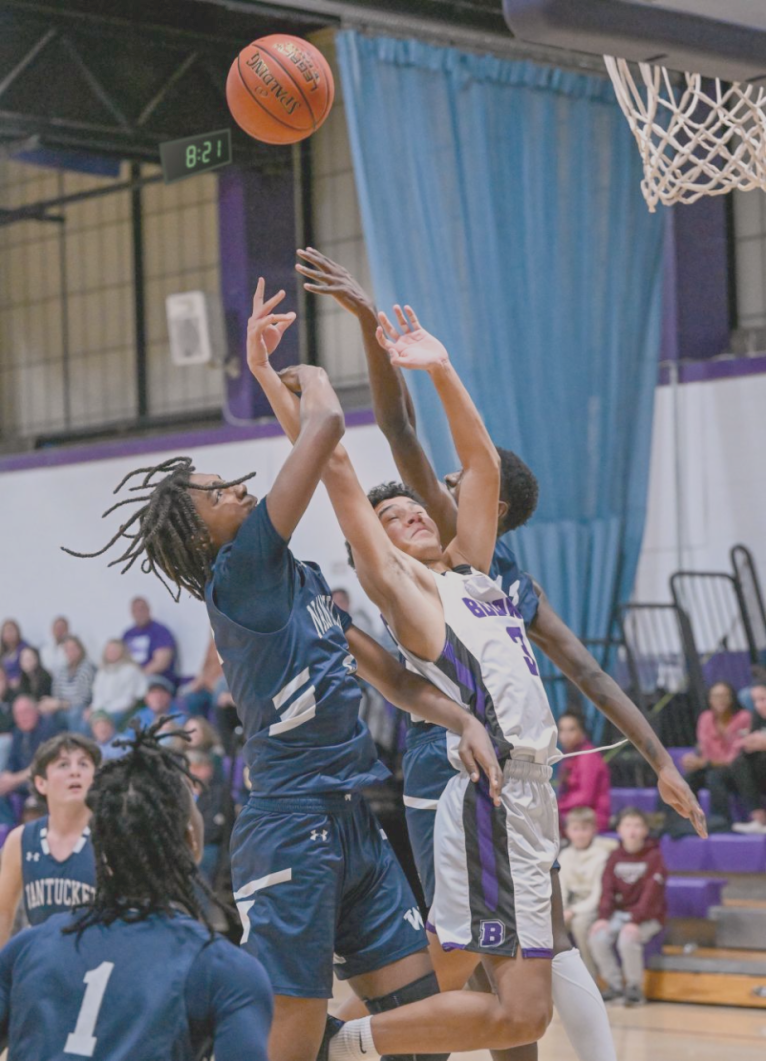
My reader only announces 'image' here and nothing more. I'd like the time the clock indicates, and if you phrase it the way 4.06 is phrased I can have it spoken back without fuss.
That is 8.21
